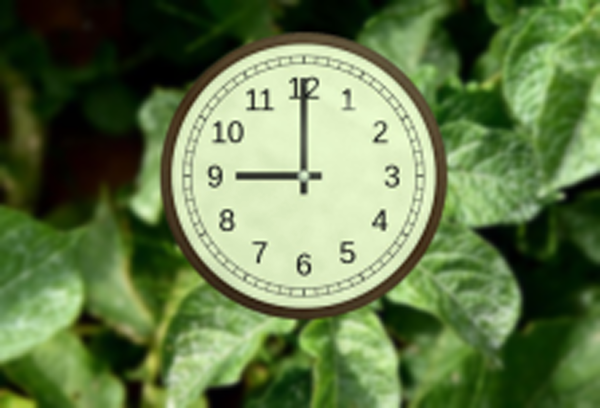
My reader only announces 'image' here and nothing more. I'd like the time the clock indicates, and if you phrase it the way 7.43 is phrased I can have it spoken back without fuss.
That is 9.00
